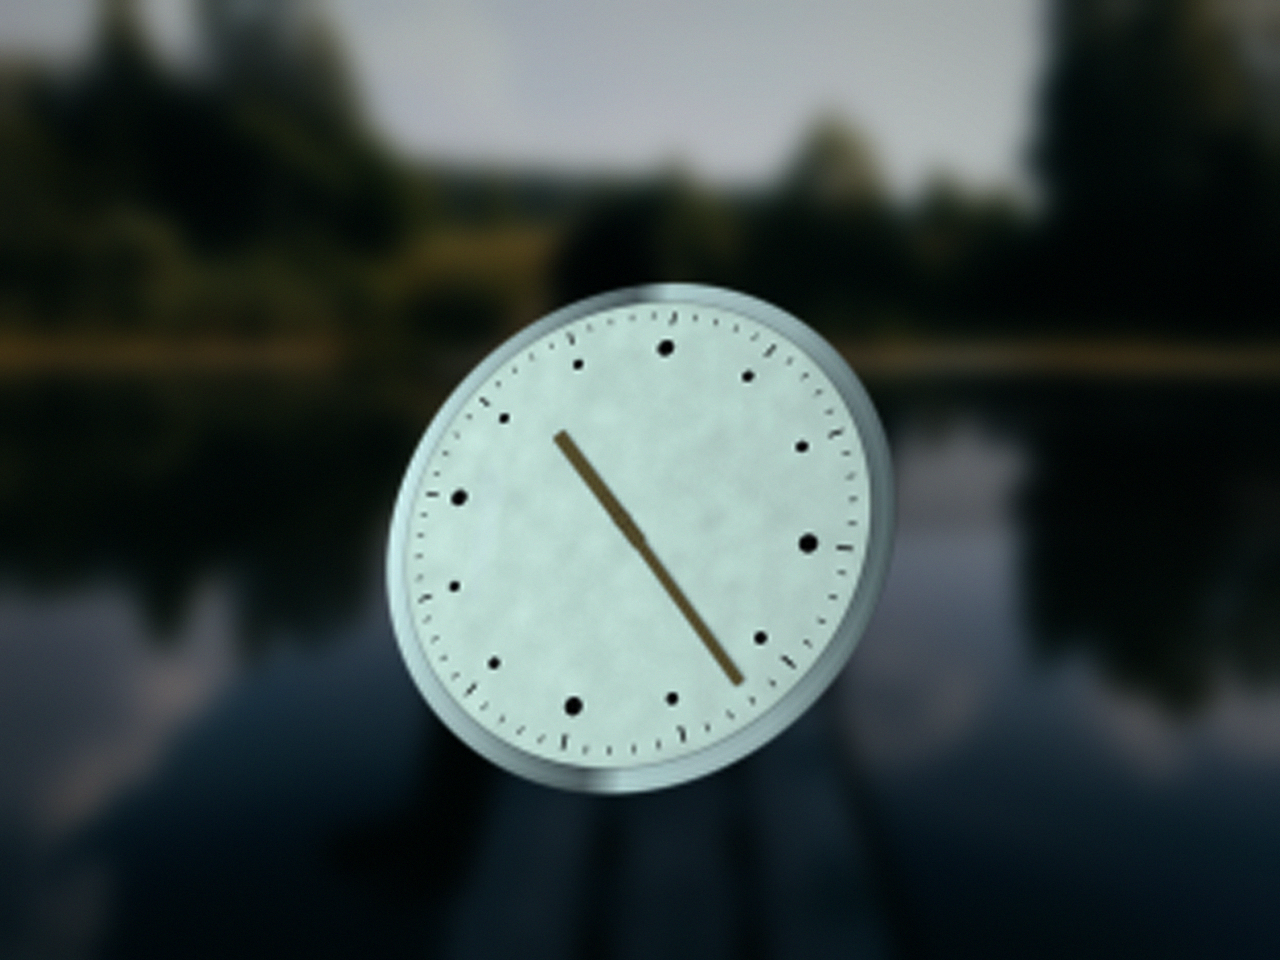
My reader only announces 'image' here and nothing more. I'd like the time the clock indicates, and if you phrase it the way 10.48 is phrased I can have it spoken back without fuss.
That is 10.22
